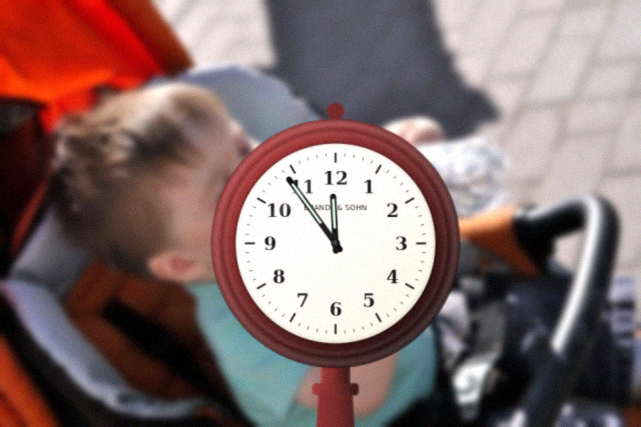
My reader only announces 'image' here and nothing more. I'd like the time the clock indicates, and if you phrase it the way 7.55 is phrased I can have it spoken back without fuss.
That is 11.54
